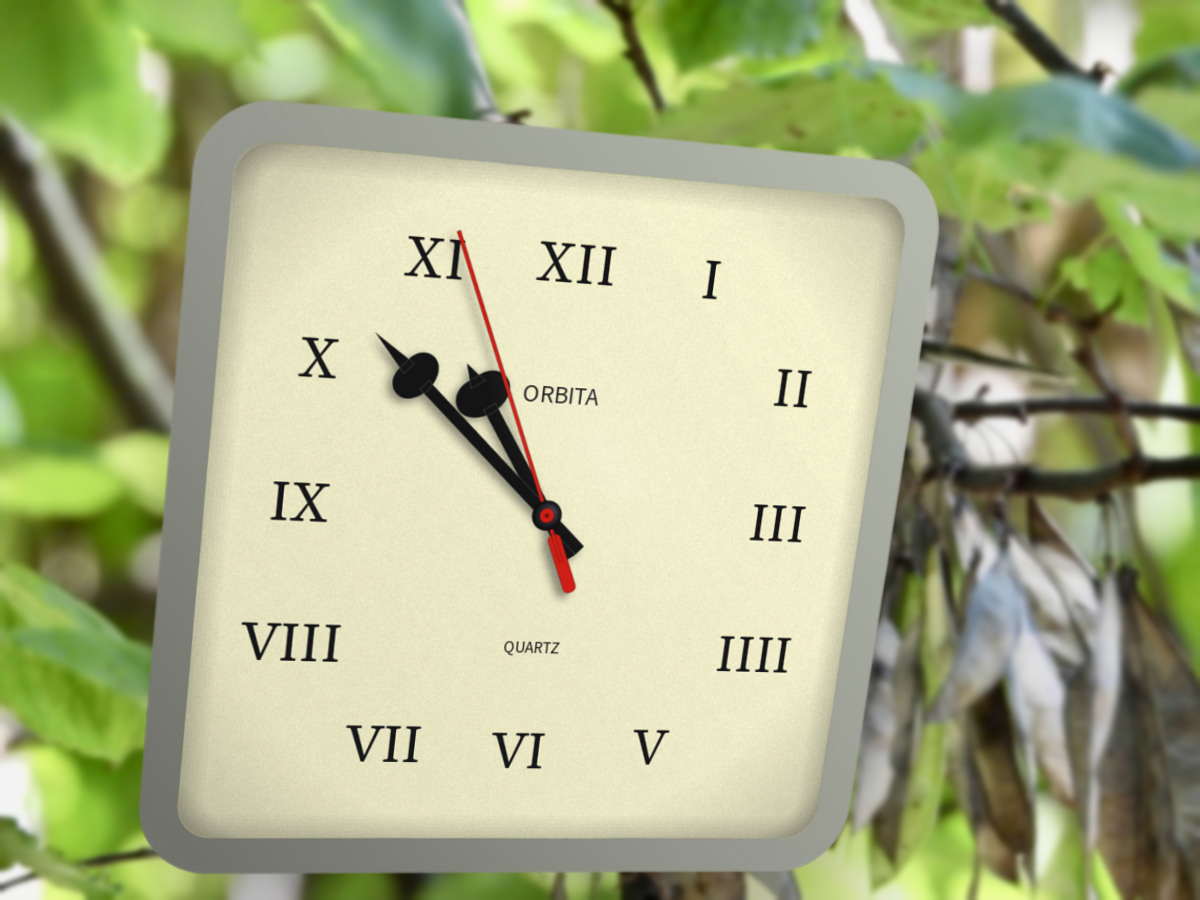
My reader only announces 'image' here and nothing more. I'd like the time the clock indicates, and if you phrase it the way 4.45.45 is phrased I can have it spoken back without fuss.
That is 10.51.56
